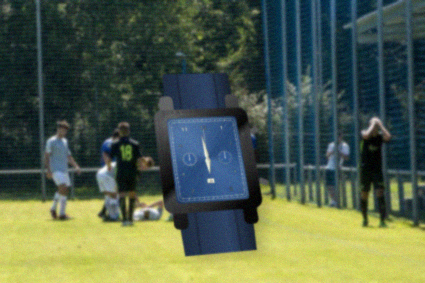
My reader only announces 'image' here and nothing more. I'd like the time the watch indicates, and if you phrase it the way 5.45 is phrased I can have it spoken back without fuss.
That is 5.59
